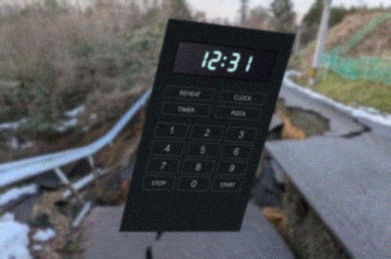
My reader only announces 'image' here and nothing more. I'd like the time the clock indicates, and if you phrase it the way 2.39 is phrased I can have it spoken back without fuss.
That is 12.31
